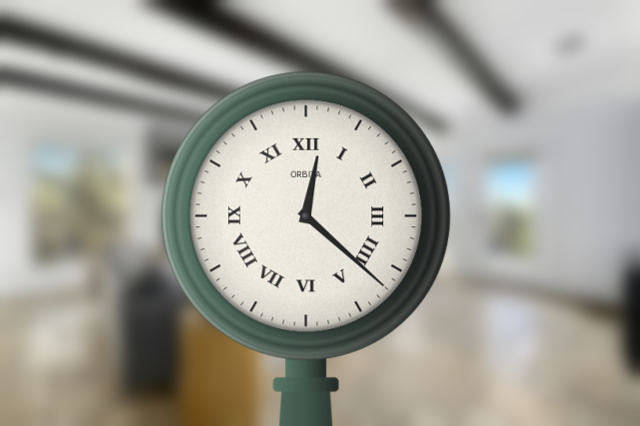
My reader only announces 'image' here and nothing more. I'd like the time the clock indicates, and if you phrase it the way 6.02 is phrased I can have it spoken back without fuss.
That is 12.22
